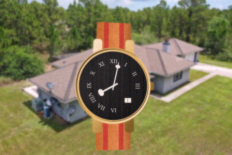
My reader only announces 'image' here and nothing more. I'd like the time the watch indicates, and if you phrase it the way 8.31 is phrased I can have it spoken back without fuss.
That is 8.02
